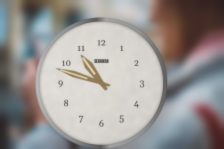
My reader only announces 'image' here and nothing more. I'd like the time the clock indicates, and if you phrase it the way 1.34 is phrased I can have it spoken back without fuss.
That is 10.48
